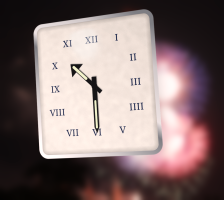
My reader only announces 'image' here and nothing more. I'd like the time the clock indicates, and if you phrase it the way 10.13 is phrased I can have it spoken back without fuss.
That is 10.30
